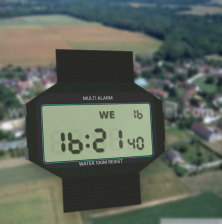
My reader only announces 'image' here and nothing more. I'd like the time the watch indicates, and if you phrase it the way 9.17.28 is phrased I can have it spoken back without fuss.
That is 16.21.40
